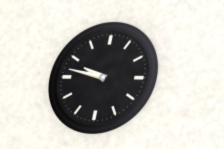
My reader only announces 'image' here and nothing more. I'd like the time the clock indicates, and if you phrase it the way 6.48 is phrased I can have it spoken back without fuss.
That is 9.47
